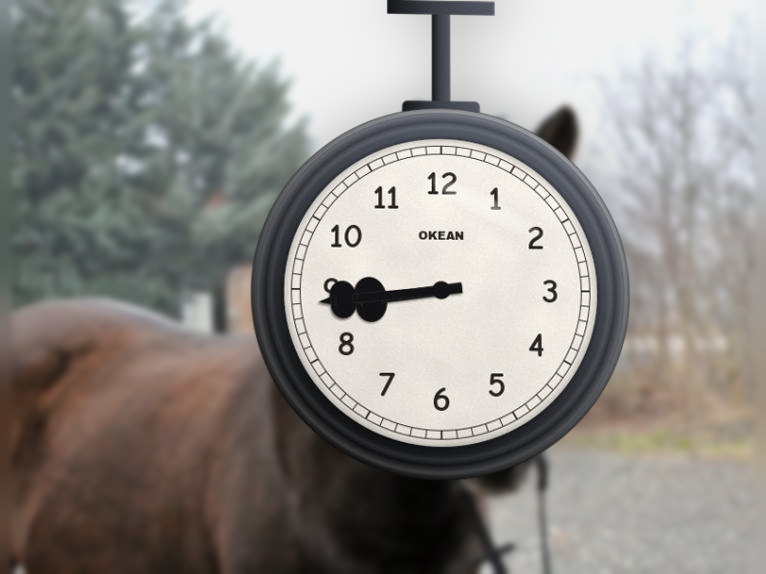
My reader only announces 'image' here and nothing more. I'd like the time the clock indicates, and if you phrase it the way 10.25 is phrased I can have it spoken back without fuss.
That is 8.44
